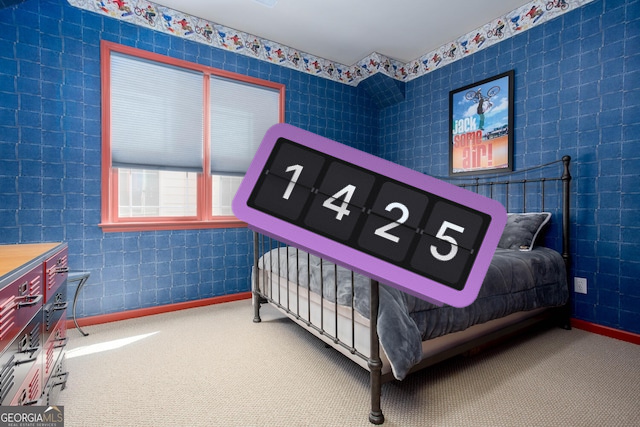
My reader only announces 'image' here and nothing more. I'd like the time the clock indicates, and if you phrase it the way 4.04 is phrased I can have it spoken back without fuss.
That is 14.25
